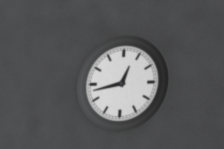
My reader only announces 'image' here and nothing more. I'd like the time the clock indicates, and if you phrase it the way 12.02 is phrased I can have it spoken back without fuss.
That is 12.43
